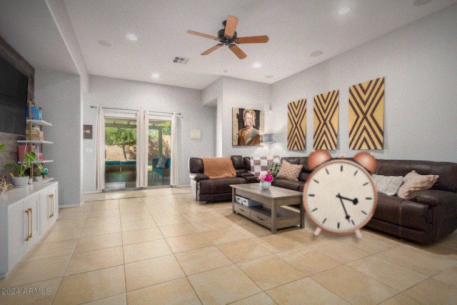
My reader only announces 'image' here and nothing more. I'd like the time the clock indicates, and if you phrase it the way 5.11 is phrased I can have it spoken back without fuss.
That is 3.26
